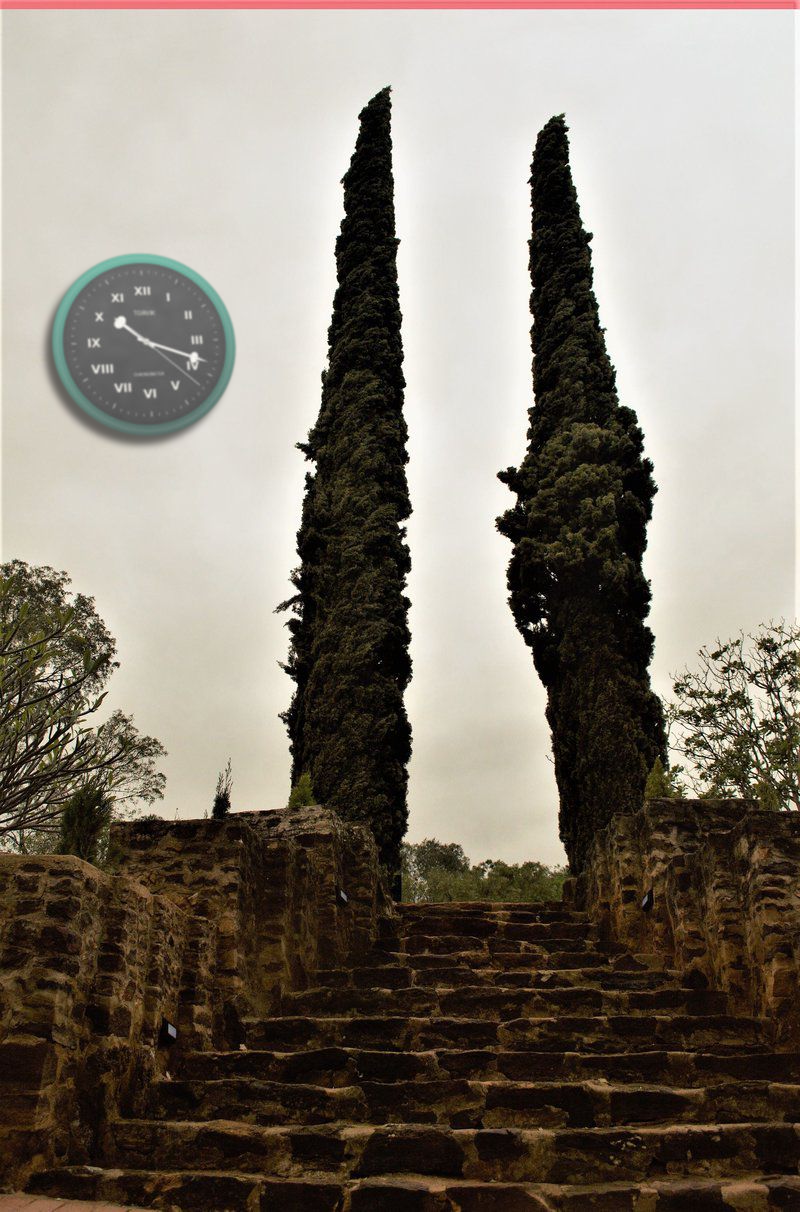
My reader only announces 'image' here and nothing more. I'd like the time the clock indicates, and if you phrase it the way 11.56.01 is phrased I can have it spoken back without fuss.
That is 10.18.22
